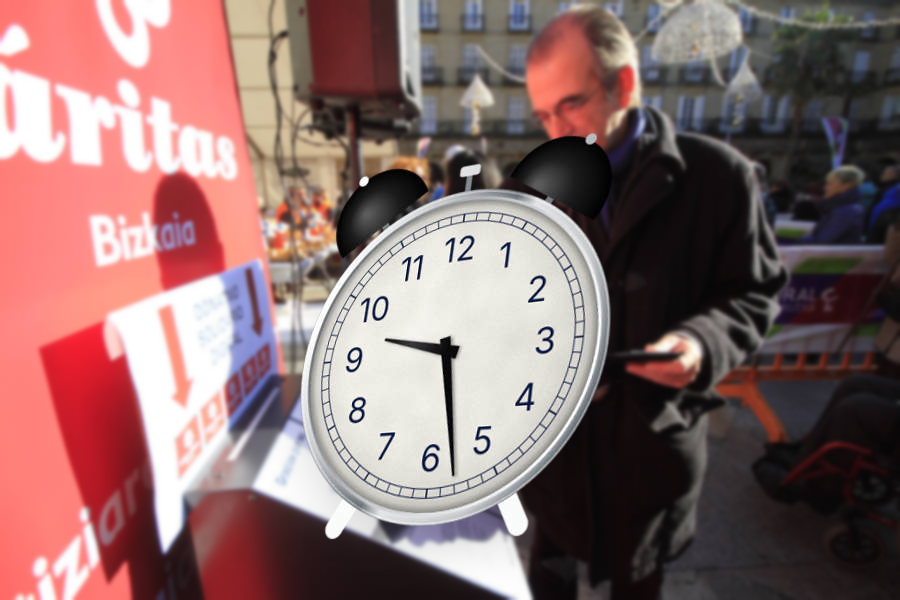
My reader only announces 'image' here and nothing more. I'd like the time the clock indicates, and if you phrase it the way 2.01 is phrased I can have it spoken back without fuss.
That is 9.28
